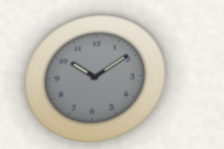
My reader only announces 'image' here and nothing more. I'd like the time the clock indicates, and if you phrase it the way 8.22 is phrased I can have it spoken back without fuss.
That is 10.09
